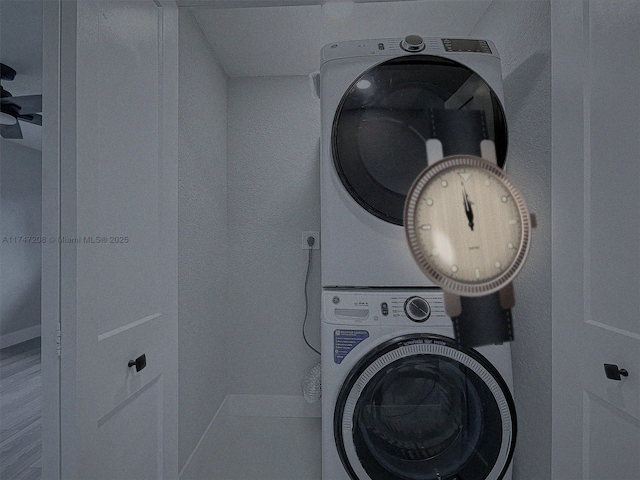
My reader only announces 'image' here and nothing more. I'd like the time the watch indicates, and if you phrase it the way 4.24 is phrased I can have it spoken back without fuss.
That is 11.59
